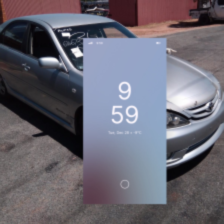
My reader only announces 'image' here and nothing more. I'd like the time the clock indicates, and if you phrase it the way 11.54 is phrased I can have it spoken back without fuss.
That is 9.59
